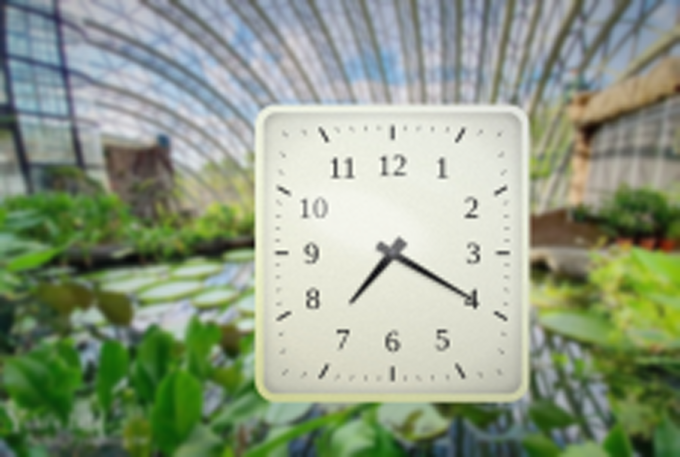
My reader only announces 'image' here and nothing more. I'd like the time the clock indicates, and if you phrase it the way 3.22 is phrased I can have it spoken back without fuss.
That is 7.20
